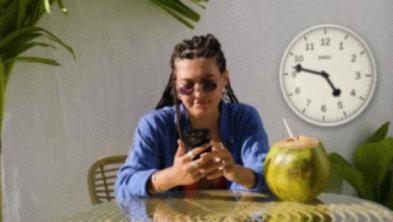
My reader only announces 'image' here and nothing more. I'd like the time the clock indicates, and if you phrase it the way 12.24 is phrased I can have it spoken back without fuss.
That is 4.47
